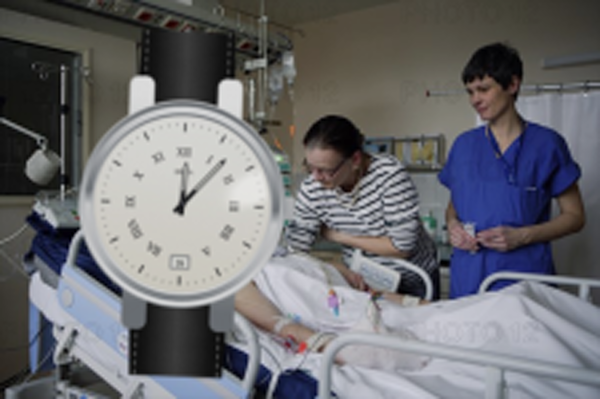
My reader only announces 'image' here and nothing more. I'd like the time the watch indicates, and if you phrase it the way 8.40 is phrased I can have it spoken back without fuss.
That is 12.07
